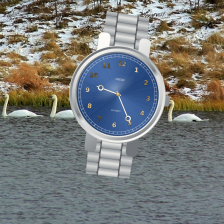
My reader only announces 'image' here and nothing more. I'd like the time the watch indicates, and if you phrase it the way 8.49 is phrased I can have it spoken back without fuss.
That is 9.25
